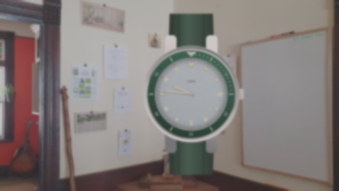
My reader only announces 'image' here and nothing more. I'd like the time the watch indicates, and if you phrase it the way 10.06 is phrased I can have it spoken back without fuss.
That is 9.46
